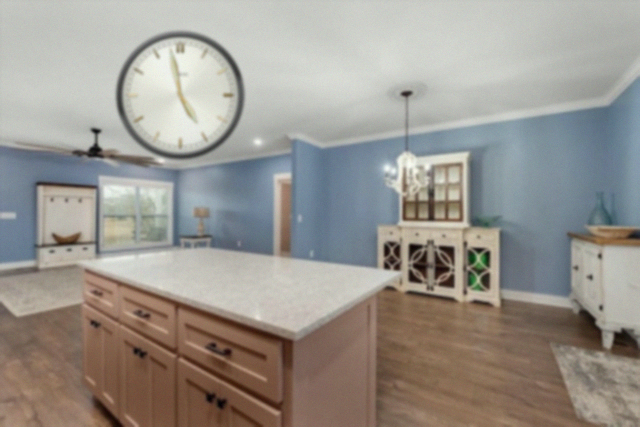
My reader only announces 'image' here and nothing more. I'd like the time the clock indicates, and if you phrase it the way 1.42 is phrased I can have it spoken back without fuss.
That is 4.58
